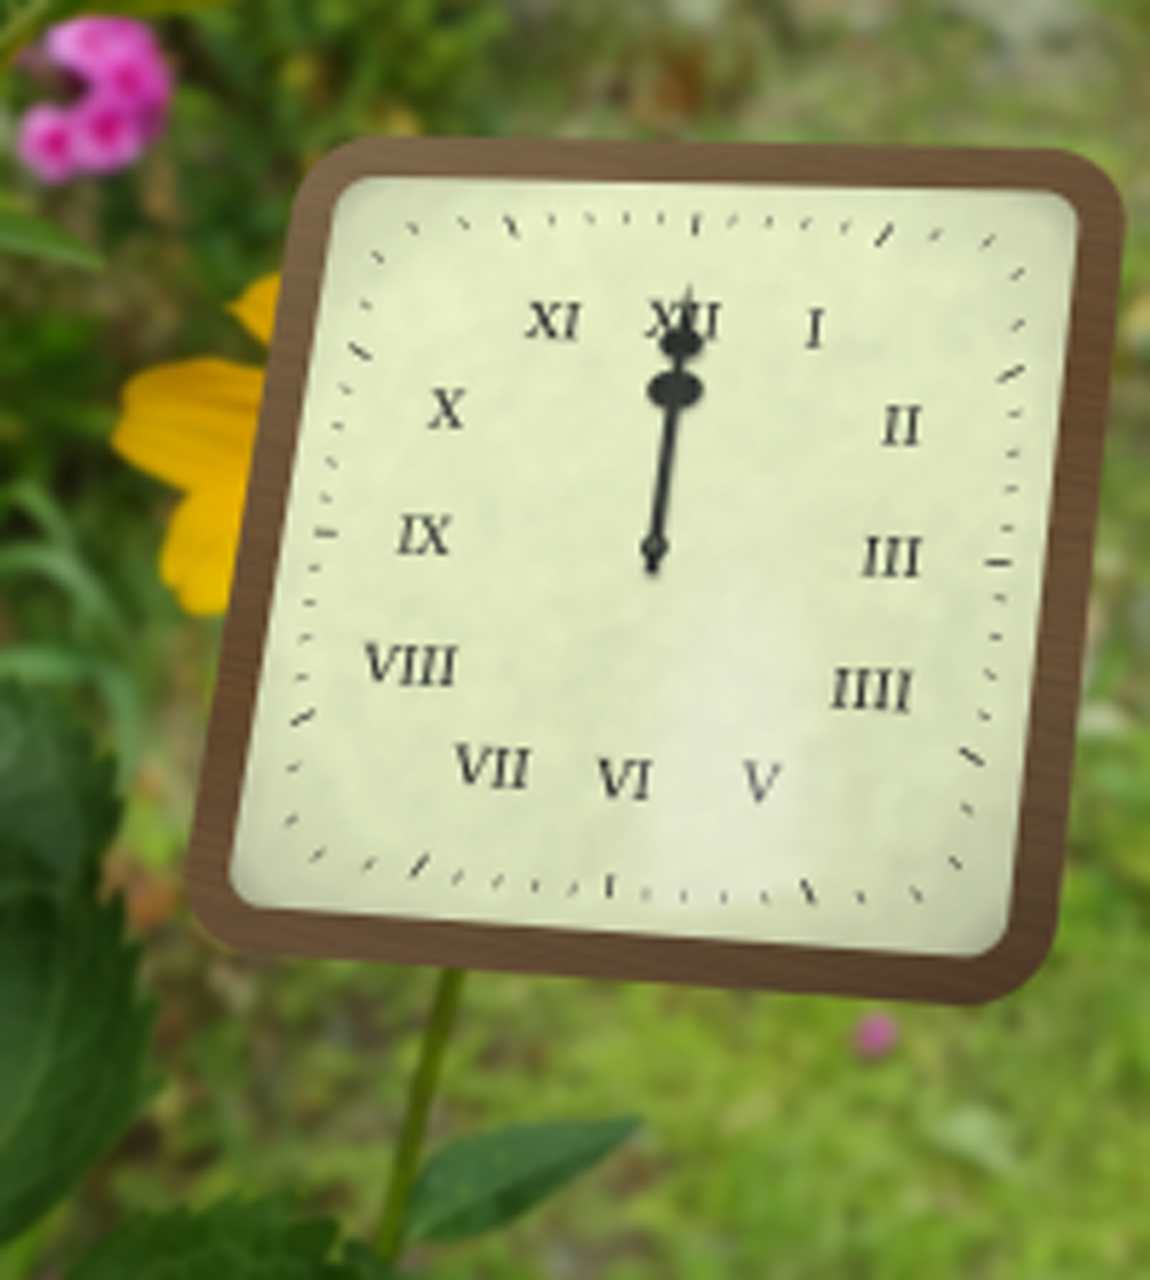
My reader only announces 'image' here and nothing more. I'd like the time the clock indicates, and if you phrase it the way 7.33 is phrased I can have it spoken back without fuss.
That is 12.00
